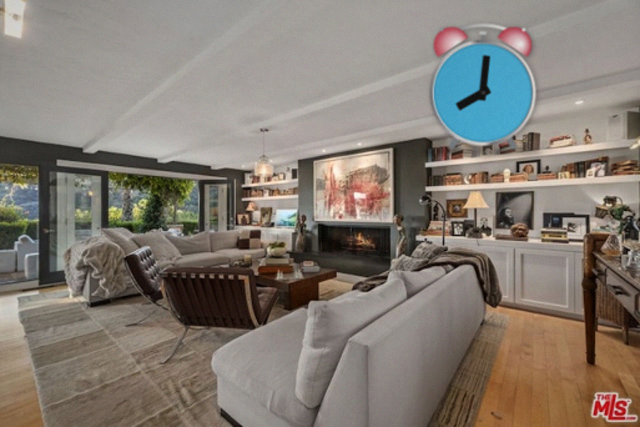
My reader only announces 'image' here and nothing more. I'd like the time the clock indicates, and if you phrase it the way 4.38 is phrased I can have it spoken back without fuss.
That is 8.01
